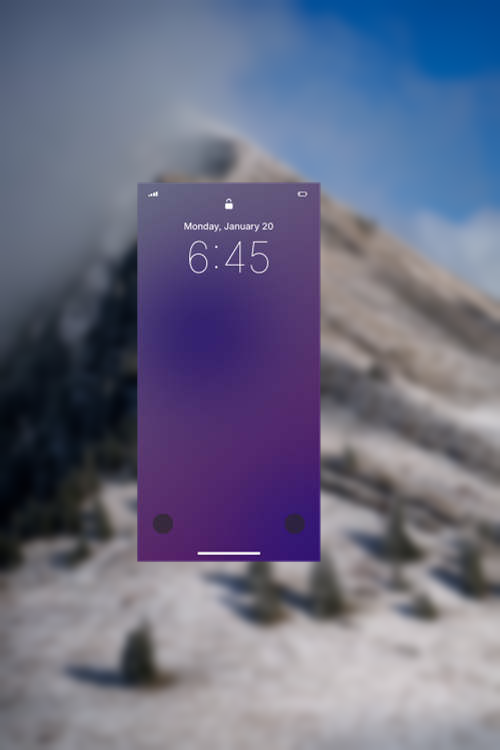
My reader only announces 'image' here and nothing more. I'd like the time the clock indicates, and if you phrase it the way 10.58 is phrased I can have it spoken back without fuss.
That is 6.45
